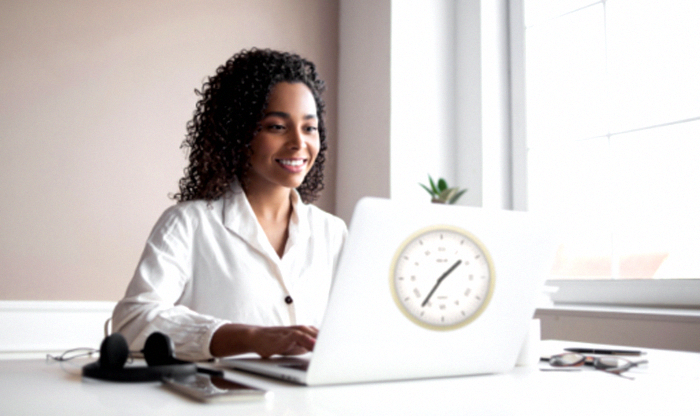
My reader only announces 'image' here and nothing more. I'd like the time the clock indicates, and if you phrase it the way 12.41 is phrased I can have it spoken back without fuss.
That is 1.36
